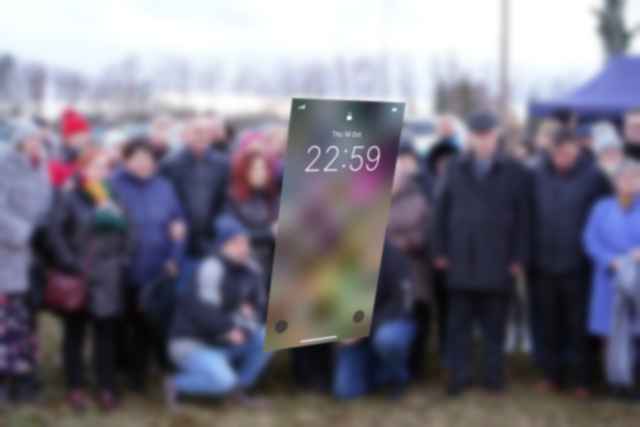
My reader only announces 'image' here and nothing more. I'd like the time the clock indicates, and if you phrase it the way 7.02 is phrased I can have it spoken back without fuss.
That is 22.59
